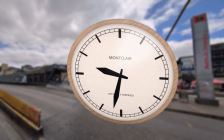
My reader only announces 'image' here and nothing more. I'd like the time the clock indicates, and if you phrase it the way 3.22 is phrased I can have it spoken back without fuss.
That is 9.32
